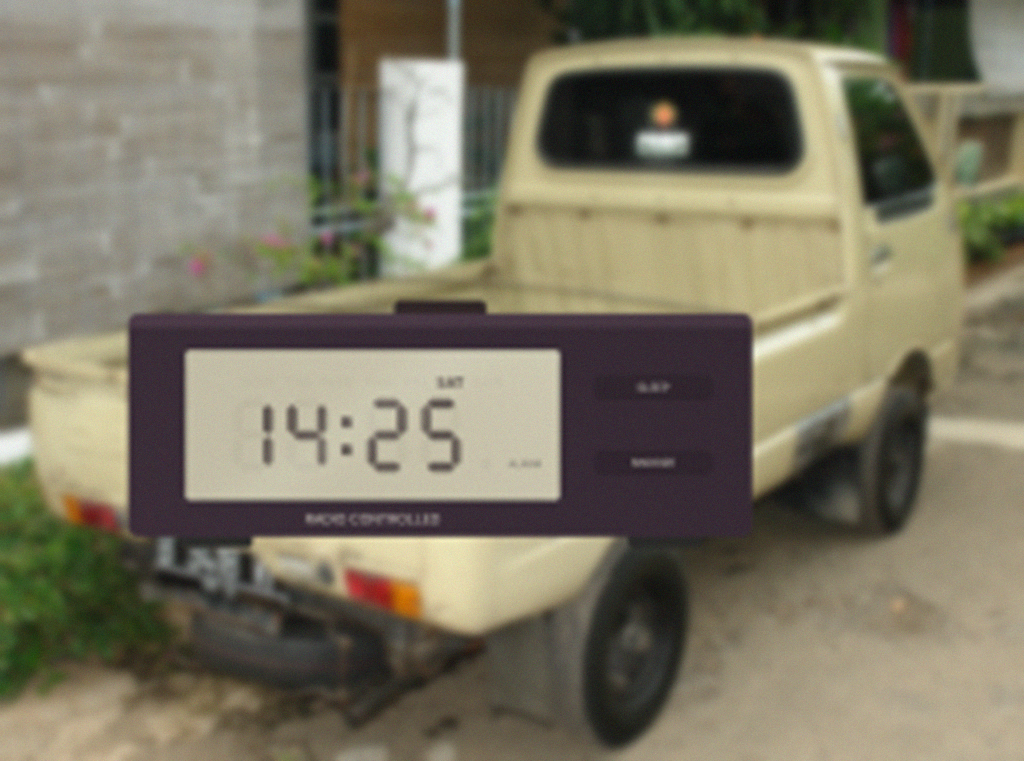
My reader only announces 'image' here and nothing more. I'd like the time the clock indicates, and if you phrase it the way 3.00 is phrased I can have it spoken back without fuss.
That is 14.25
